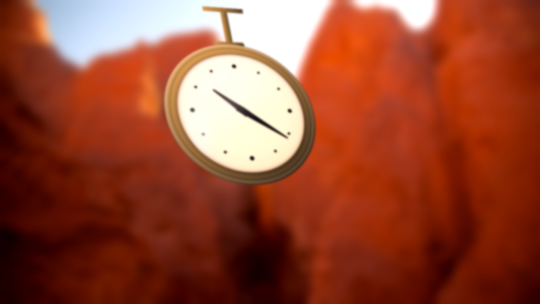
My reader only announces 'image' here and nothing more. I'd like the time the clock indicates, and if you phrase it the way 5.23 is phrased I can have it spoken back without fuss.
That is 10.21
